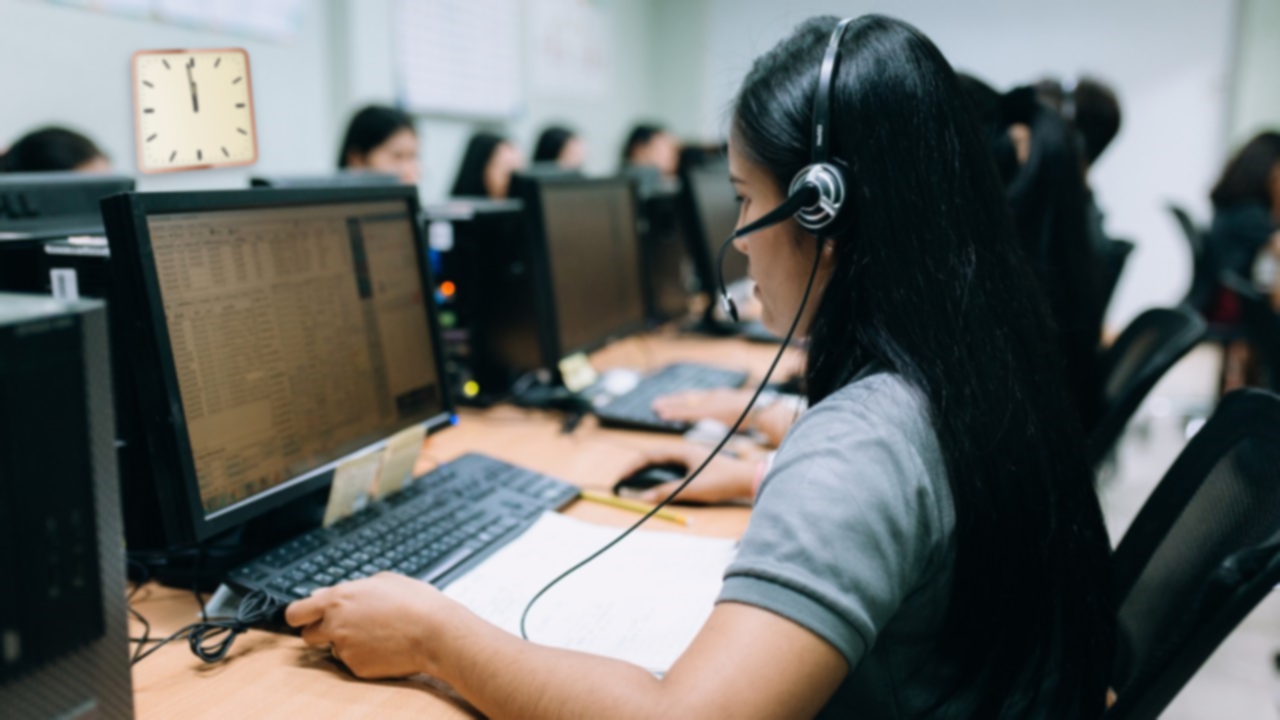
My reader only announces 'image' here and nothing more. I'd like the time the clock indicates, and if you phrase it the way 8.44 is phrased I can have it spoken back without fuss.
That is 11.59
